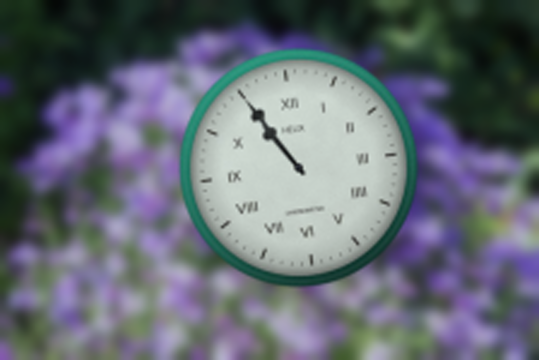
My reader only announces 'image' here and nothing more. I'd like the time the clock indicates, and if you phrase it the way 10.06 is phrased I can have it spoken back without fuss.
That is 10.55
